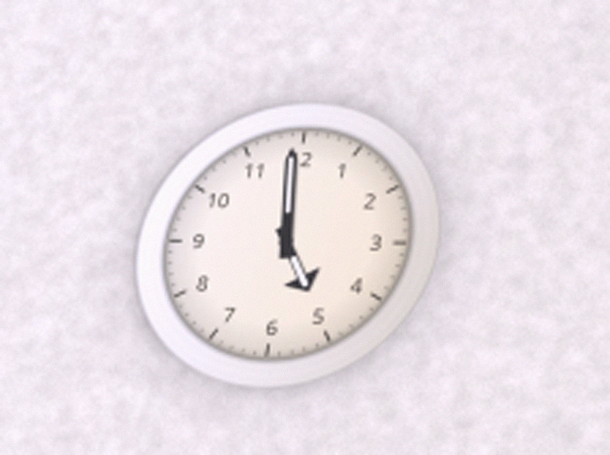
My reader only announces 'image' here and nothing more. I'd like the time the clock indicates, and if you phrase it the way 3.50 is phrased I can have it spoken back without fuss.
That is 4.59
